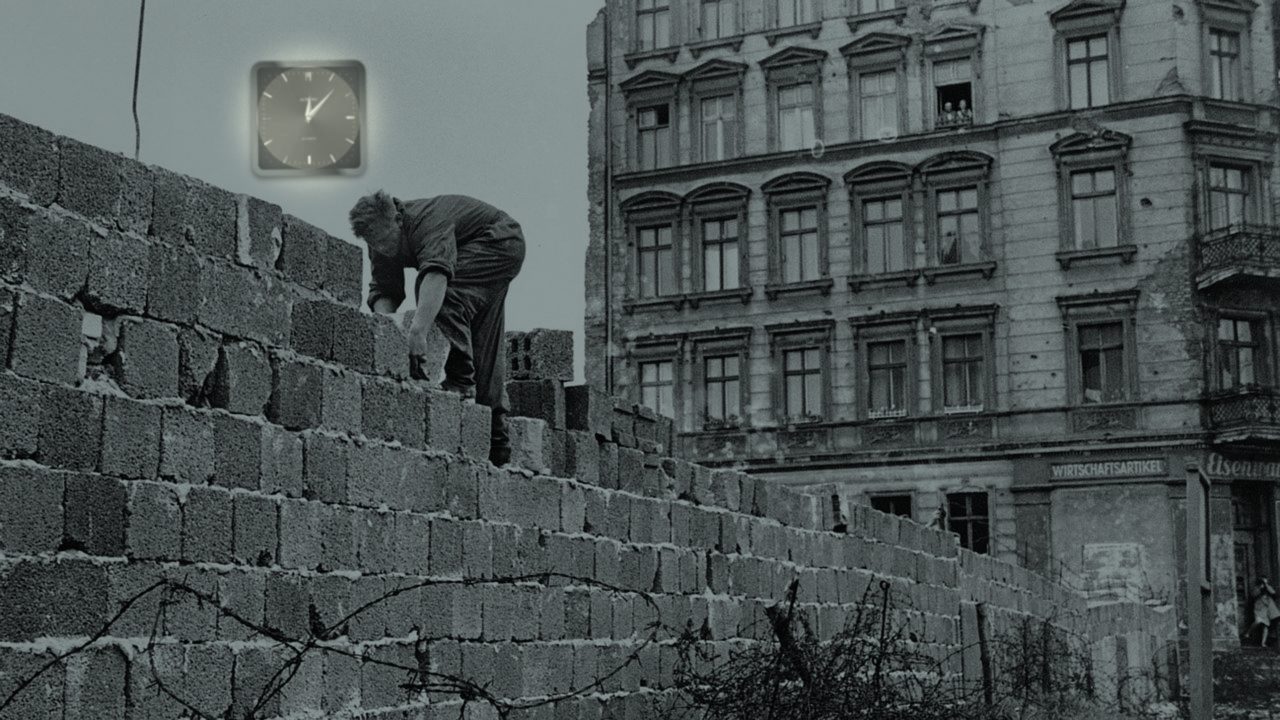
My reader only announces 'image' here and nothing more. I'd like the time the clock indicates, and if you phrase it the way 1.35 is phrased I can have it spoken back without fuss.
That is 12.07
